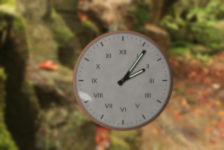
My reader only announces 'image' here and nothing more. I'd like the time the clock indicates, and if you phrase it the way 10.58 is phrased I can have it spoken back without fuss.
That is 2.06
